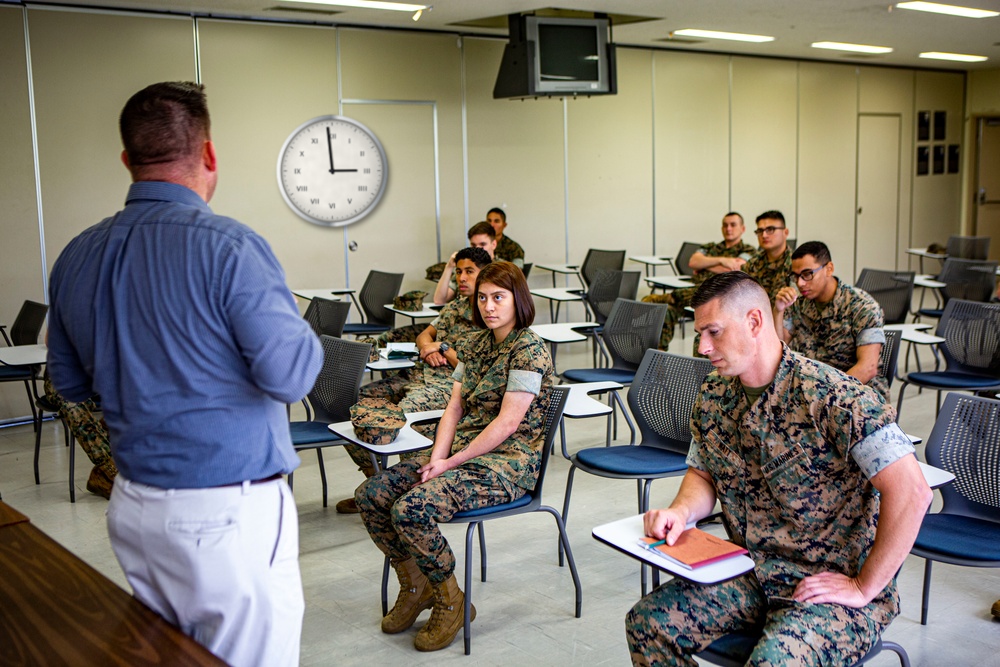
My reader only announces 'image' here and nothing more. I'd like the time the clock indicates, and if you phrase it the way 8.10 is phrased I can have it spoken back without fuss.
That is 2.59
